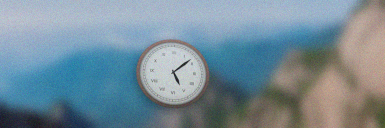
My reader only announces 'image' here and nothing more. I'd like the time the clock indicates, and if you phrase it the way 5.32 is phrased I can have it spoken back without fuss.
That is 5.08
